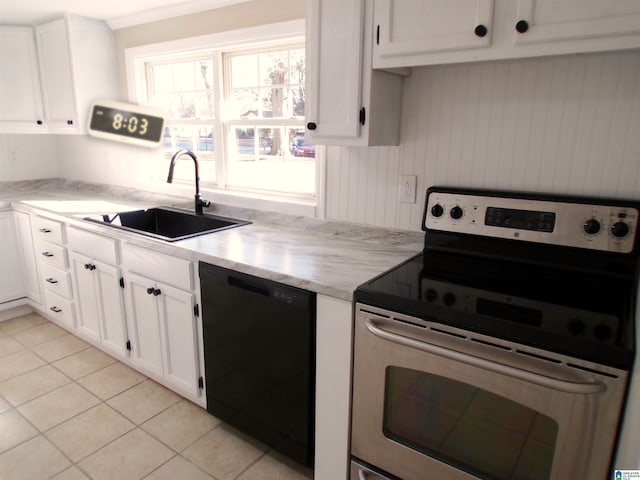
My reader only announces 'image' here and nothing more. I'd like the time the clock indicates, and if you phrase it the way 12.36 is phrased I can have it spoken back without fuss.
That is 8.03
